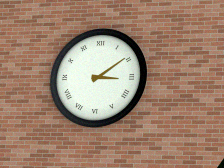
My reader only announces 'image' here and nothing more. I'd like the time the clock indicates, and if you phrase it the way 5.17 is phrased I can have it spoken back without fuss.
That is 3.09
